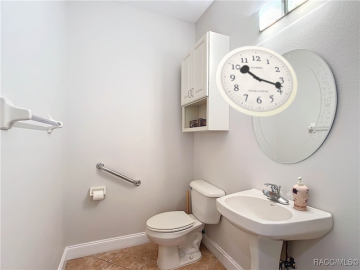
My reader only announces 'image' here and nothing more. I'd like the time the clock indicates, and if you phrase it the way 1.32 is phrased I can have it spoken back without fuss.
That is 10.18
